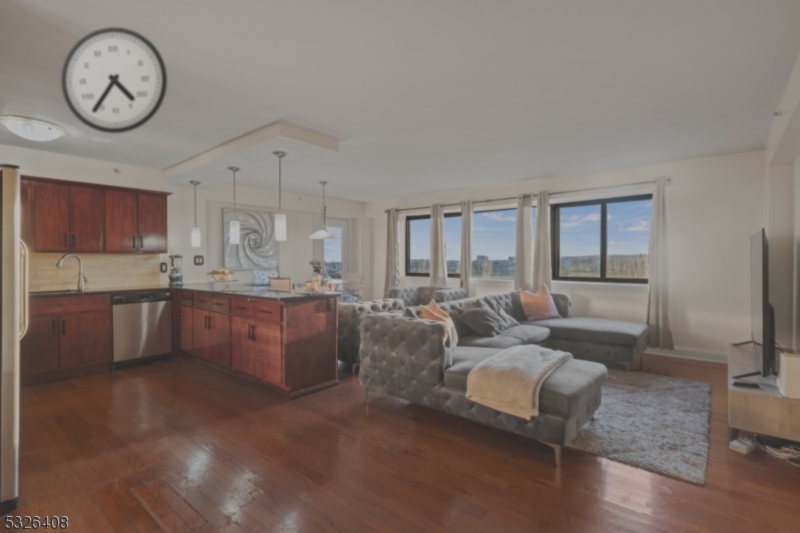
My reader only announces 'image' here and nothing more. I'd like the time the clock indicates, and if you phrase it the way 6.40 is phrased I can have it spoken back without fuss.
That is 4.36
